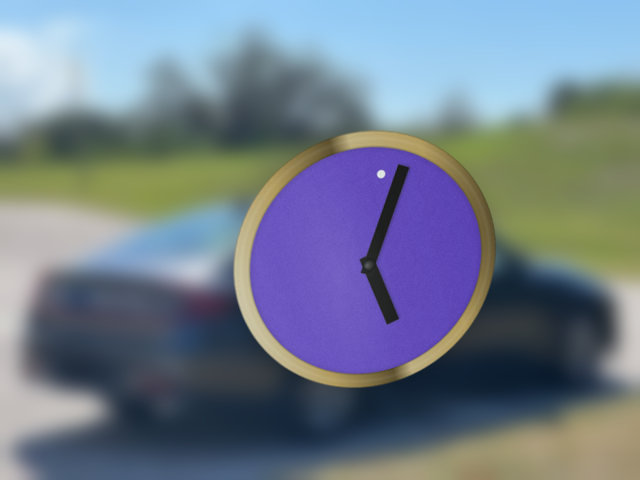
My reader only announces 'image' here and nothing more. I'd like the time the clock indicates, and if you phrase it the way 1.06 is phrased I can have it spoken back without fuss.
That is 5.02
